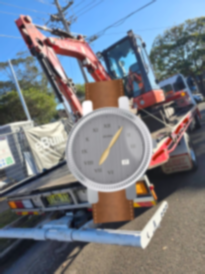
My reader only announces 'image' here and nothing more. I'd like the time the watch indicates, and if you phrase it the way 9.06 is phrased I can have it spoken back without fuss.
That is 7.06
